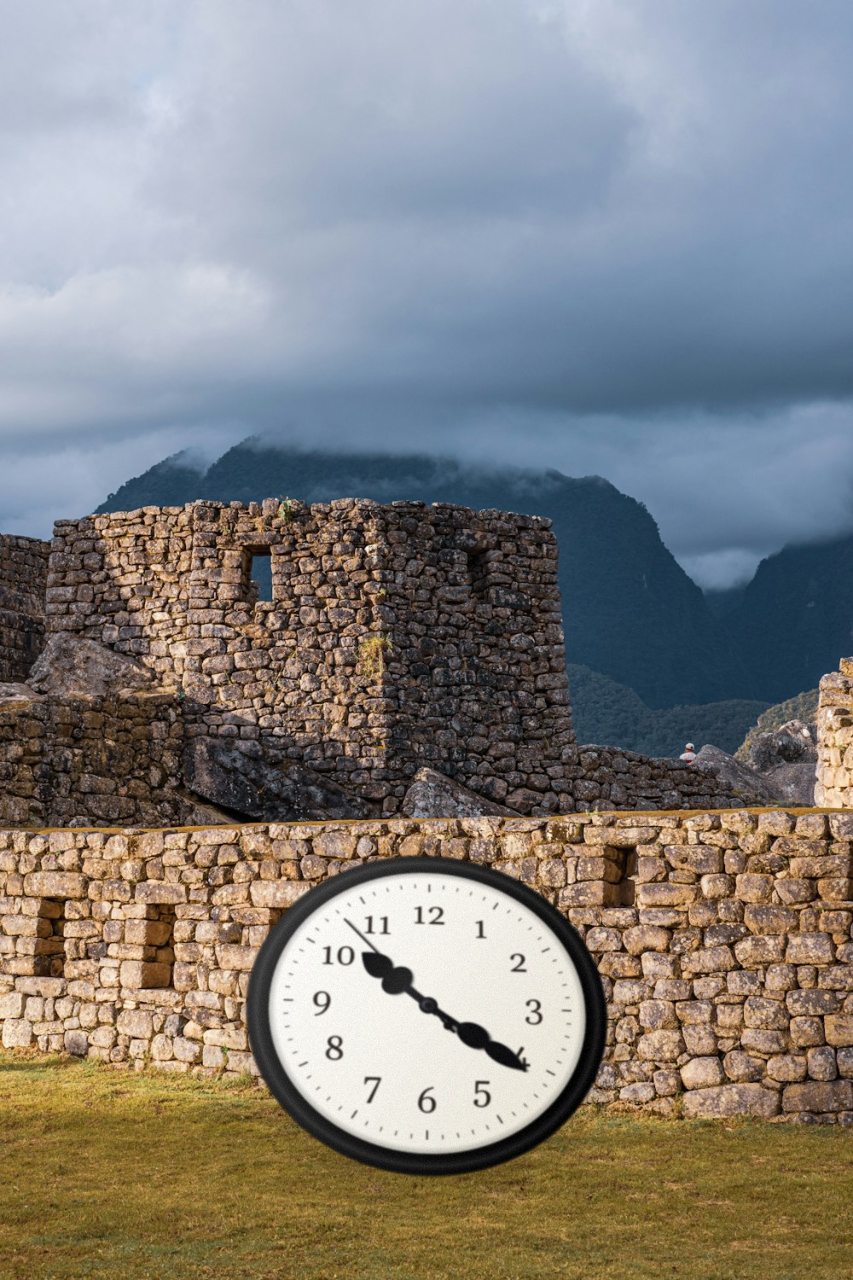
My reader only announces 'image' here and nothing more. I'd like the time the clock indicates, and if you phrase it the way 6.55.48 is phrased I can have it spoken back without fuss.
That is 10.20.53
